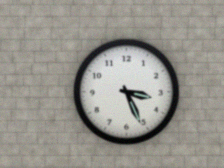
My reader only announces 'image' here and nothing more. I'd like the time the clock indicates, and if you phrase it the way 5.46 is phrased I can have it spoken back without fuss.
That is 3.26
